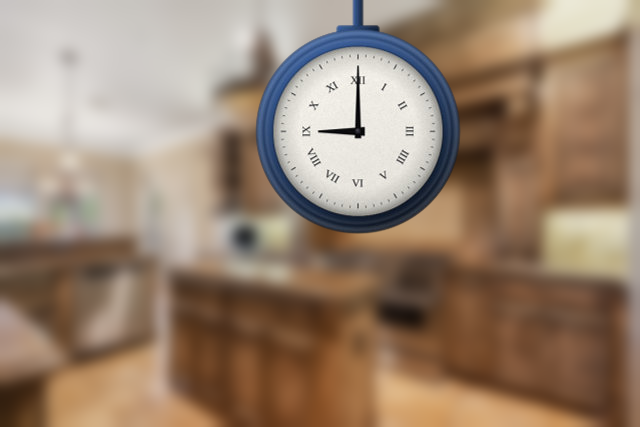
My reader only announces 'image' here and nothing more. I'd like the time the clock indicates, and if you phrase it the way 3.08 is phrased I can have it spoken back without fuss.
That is 9.00
